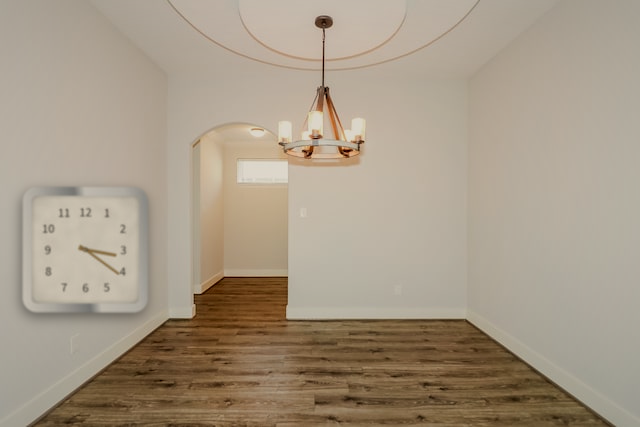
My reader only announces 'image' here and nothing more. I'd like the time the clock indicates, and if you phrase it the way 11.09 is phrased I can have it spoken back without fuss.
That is 3.21
